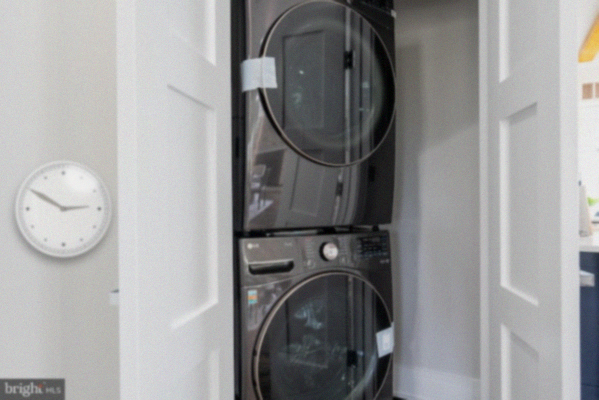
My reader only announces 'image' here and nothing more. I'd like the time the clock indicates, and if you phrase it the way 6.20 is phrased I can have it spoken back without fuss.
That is 2.50
